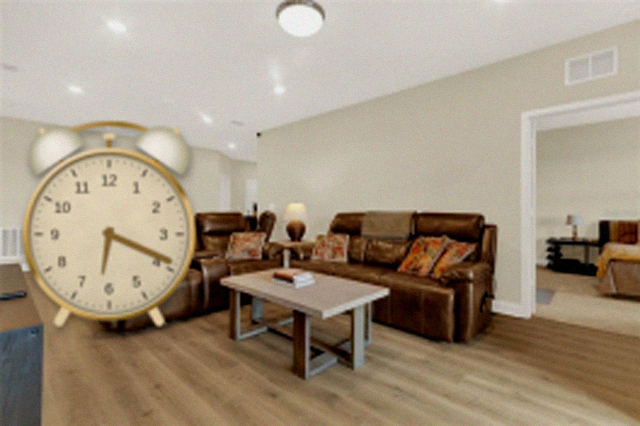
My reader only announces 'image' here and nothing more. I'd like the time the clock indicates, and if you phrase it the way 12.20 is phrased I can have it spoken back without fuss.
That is 6.19
